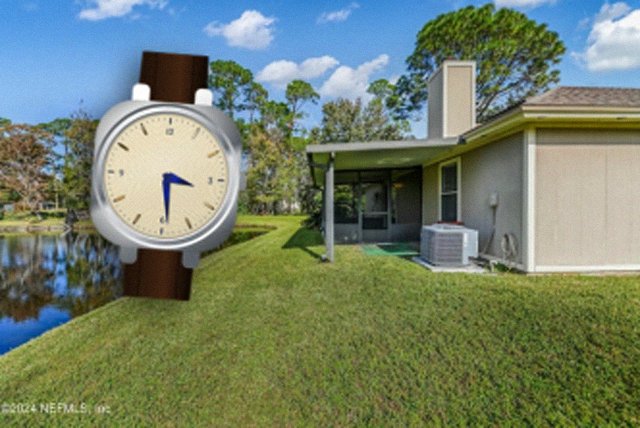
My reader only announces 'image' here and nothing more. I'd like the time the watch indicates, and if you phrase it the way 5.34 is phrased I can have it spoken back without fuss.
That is 3.29
